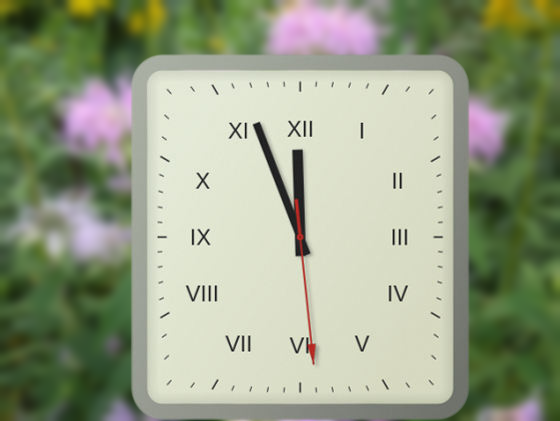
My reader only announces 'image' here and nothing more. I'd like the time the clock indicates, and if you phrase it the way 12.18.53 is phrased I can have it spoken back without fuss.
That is 11.56.29
